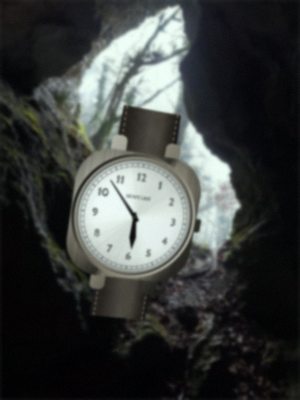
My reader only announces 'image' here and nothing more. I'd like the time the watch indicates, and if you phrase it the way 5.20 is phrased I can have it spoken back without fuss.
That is 5.53
